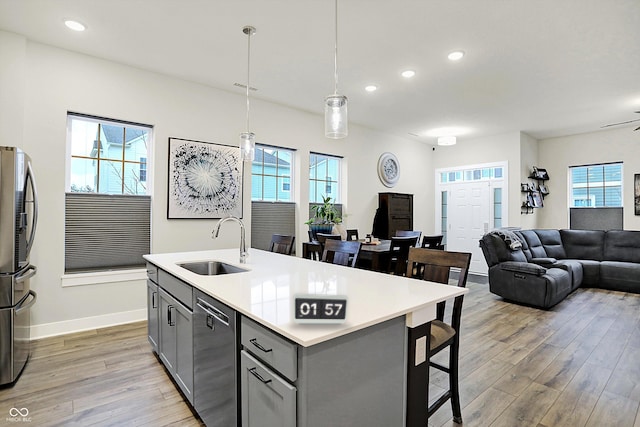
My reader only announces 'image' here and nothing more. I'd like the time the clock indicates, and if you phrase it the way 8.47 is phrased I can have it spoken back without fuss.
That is 1.57
